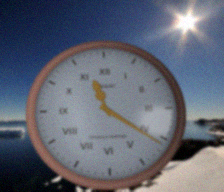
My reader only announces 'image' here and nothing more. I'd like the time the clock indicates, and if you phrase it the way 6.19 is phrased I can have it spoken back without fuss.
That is 11.21
